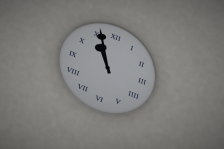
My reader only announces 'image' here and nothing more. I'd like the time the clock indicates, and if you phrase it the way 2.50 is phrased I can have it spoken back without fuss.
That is 10.56
